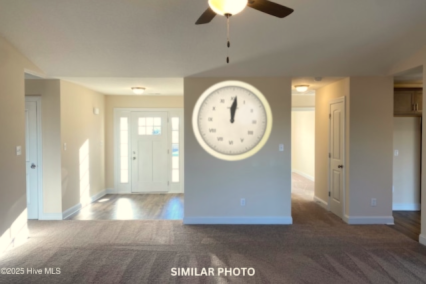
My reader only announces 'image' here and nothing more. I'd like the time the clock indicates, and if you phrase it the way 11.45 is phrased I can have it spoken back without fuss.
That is 12.01
